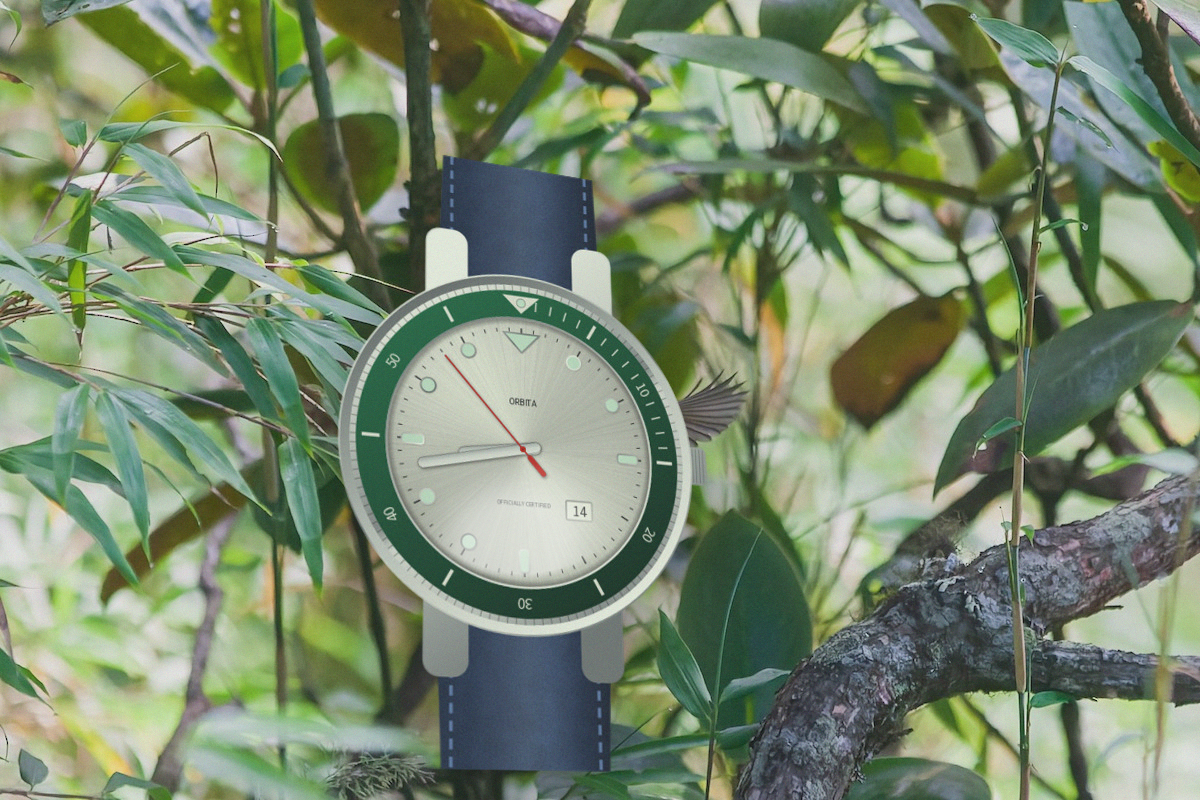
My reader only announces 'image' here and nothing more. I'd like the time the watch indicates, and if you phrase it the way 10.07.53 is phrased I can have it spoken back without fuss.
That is 8.42.53
